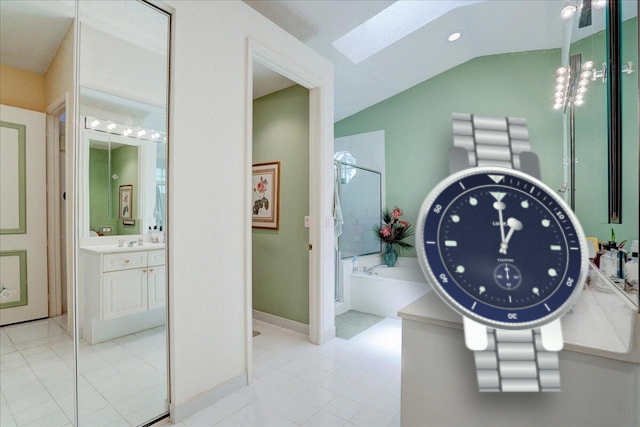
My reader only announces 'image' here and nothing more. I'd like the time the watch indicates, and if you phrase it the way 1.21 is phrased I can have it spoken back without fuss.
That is 1.00
